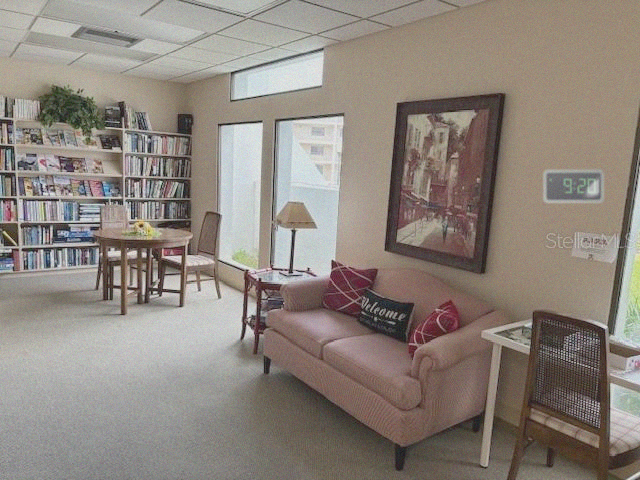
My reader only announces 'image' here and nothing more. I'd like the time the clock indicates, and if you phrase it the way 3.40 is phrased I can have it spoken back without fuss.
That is 9.20
